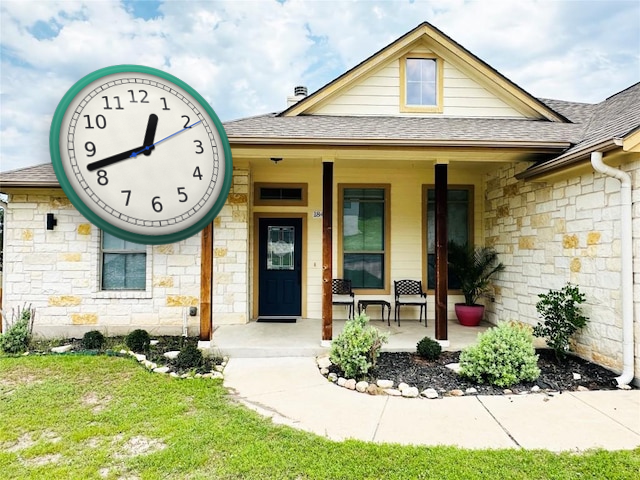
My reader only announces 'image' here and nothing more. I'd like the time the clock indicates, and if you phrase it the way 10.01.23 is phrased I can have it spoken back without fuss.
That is 12.42.11
